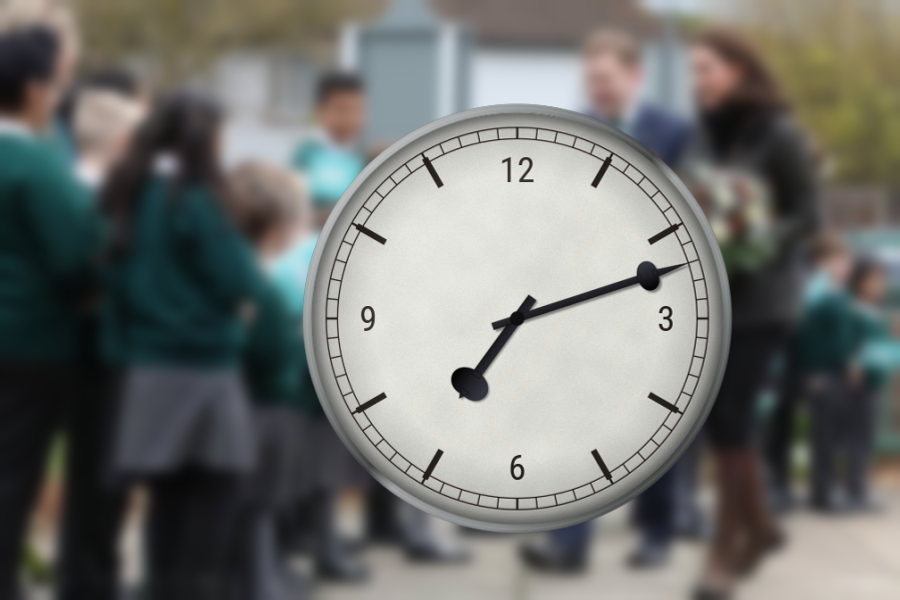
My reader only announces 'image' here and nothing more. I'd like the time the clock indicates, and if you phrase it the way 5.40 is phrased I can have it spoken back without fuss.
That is 7.12
